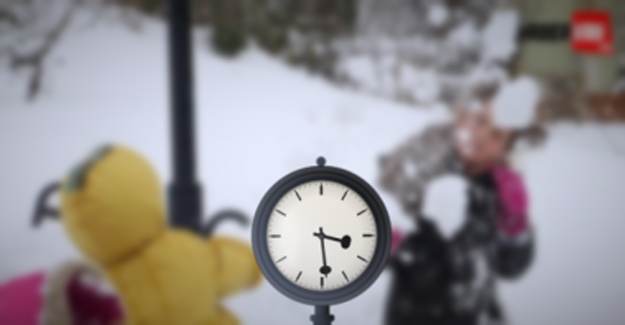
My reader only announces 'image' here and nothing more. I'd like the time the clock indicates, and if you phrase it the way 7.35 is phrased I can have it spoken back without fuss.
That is 3.29
